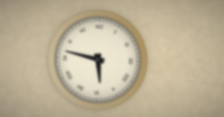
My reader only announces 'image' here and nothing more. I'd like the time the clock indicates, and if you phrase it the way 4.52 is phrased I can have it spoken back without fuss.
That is 5.47
